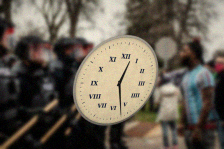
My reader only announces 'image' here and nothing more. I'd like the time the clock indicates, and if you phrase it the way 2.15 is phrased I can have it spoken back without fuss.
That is 12.27
